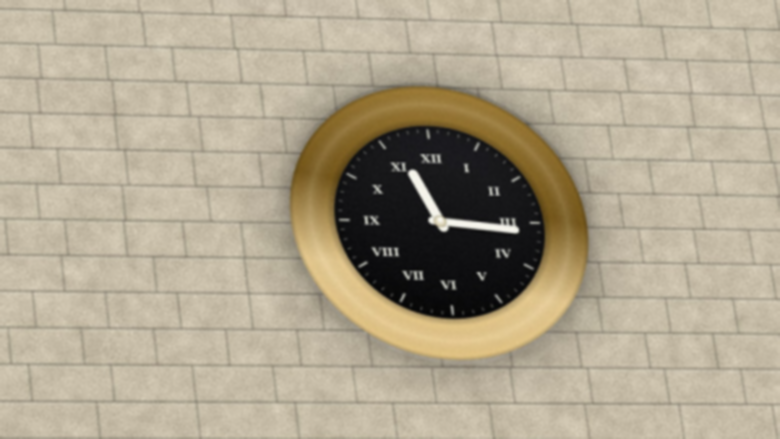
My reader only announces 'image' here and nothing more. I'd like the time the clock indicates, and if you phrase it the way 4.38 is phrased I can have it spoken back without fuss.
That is 11.16
